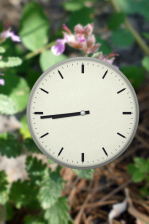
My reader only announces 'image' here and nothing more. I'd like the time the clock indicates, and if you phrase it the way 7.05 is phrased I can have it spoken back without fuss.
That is 8.44
